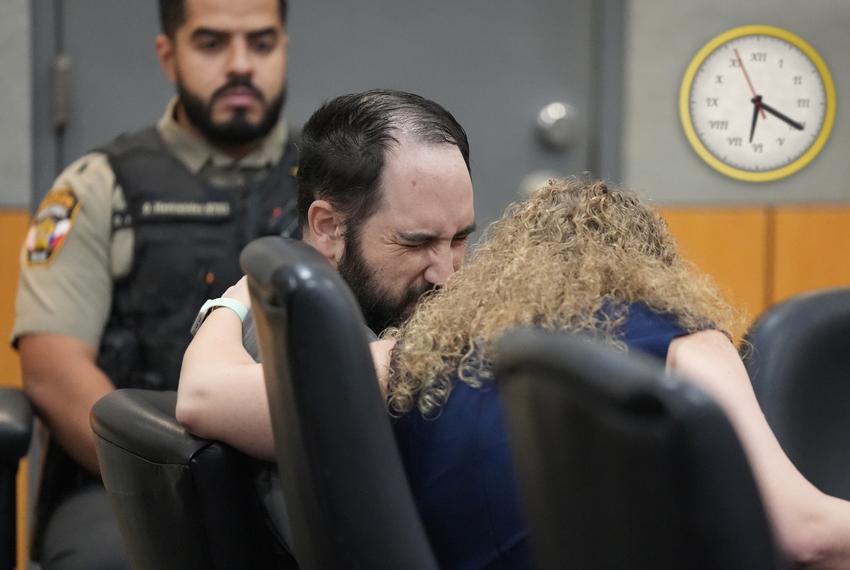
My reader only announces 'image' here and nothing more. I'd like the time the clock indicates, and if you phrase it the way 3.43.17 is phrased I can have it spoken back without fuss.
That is 6.19.56
